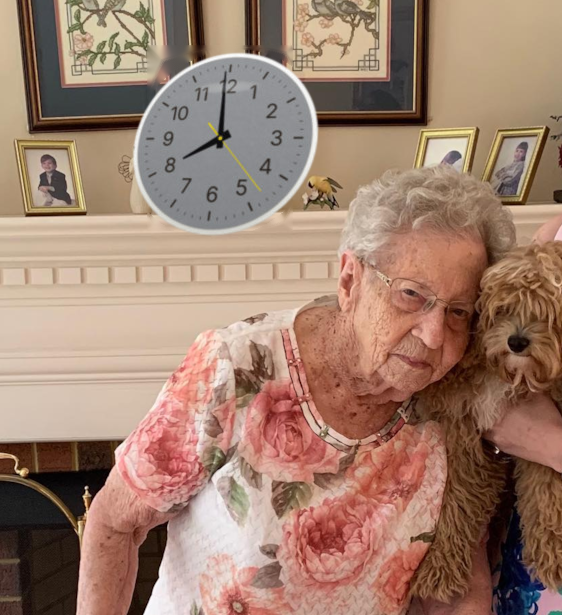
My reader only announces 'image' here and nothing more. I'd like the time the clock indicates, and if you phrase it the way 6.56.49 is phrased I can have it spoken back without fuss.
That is 7.59.23
